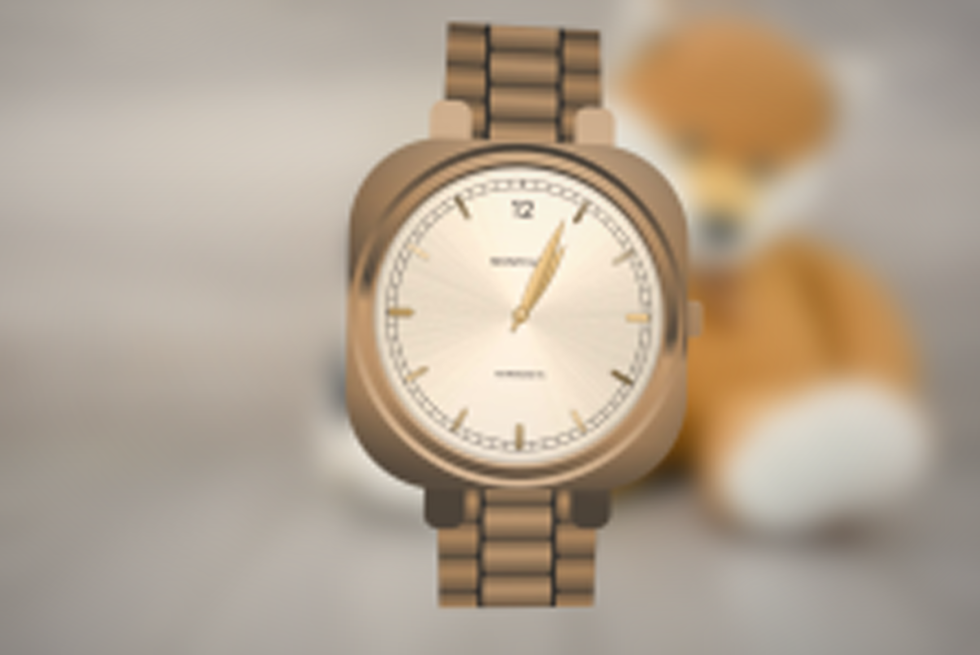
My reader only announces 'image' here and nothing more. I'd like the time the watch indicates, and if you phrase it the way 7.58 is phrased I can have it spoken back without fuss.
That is 1.04
